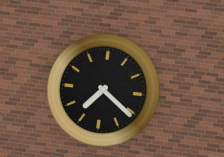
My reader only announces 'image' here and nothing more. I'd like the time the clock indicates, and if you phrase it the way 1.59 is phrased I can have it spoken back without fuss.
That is 7.21
